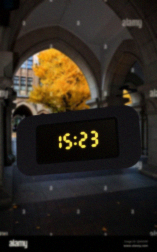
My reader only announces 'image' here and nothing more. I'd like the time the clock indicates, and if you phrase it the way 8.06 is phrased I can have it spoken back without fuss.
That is 15.23
